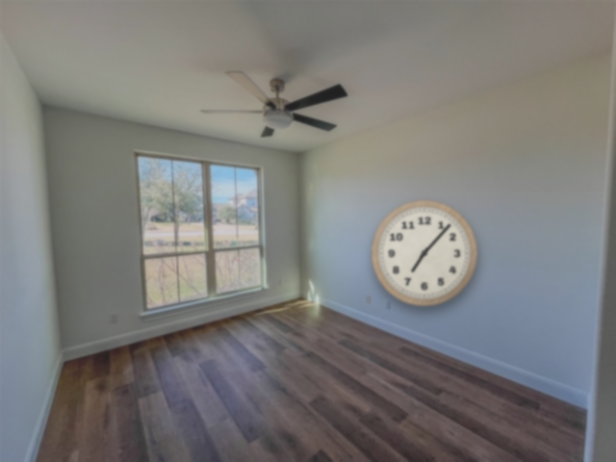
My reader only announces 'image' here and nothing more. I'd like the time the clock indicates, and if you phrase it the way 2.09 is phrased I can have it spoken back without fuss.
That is 7.07
